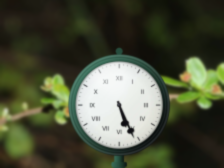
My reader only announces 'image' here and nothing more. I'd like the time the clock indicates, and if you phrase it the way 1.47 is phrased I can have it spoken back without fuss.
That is 5.26
